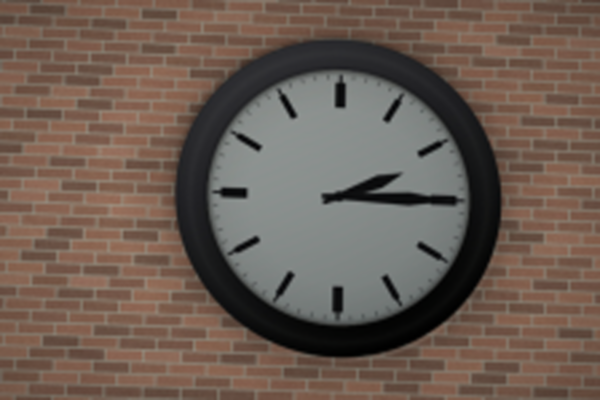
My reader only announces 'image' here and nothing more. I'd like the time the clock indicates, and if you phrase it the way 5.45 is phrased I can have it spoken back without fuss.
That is 2.15
